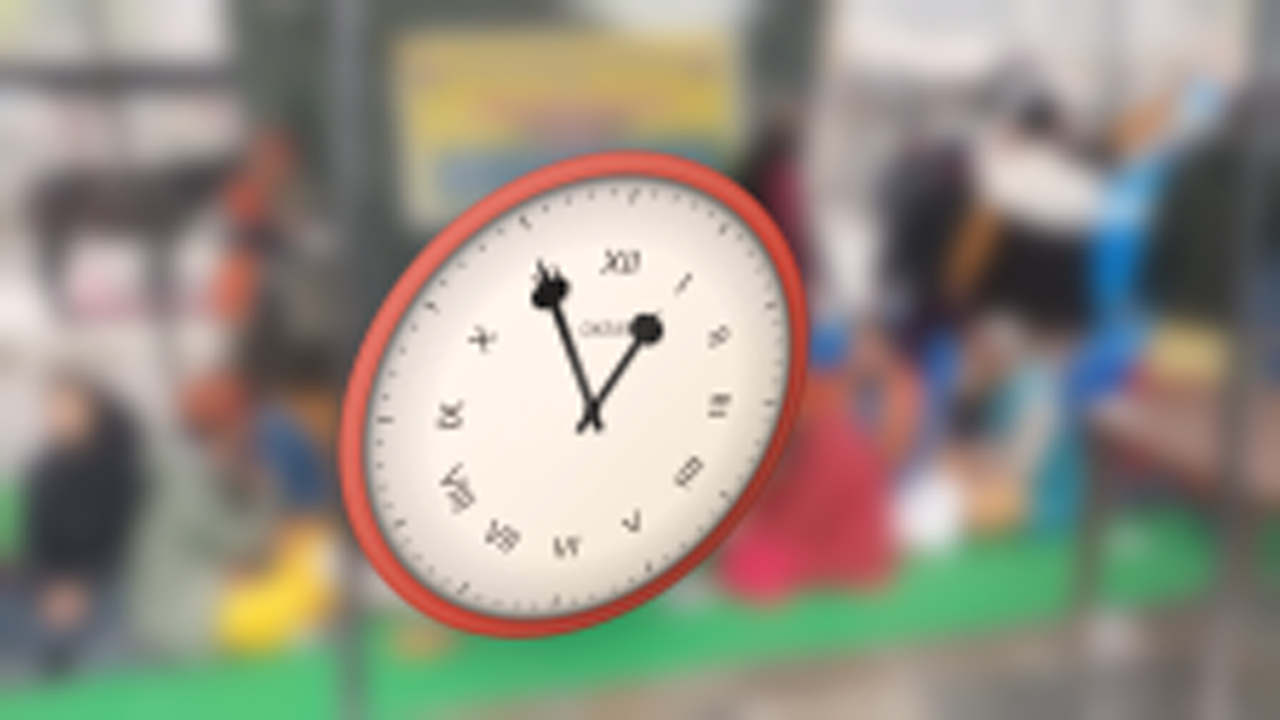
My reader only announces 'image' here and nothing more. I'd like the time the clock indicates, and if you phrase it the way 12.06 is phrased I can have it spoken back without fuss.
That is 12.55
